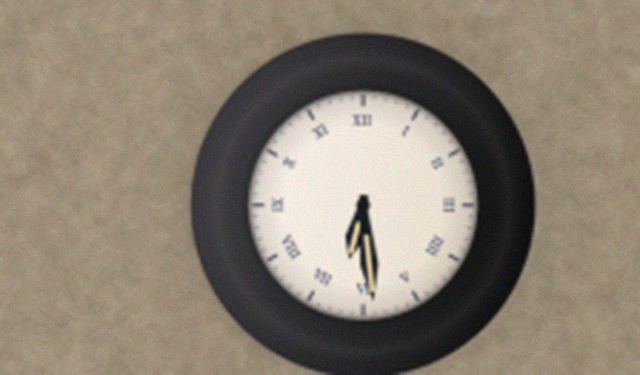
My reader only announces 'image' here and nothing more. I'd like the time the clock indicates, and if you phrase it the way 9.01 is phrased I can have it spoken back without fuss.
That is 6.29
